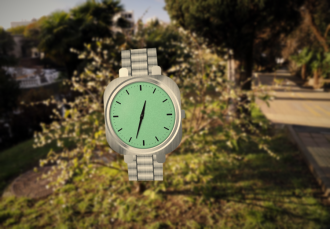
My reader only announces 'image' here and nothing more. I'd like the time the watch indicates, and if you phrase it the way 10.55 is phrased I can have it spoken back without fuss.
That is 12.33
